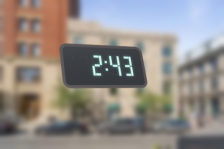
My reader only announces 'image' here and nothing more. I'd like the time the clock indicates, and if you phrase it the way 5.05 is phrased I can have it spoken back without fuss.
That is 2.43
